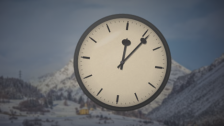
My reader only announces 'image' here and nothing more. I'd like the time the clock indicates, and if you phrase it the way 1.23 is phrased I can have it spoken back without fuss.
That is 12.06
